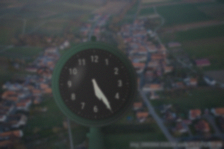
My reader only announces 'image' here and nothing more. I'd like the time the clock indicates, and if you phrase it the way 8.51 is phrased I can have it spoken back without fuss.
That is 5.25
